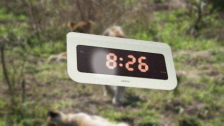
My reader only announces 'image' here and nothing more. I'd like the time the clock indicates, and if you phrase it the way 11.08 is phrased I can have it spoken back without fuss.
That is 8.26
